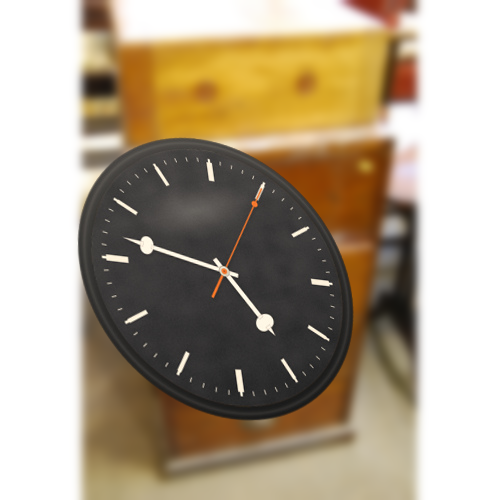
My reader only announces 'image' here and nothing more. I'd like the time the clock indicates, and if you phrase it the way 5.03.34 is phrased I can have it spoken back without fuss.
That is 4.47.05
